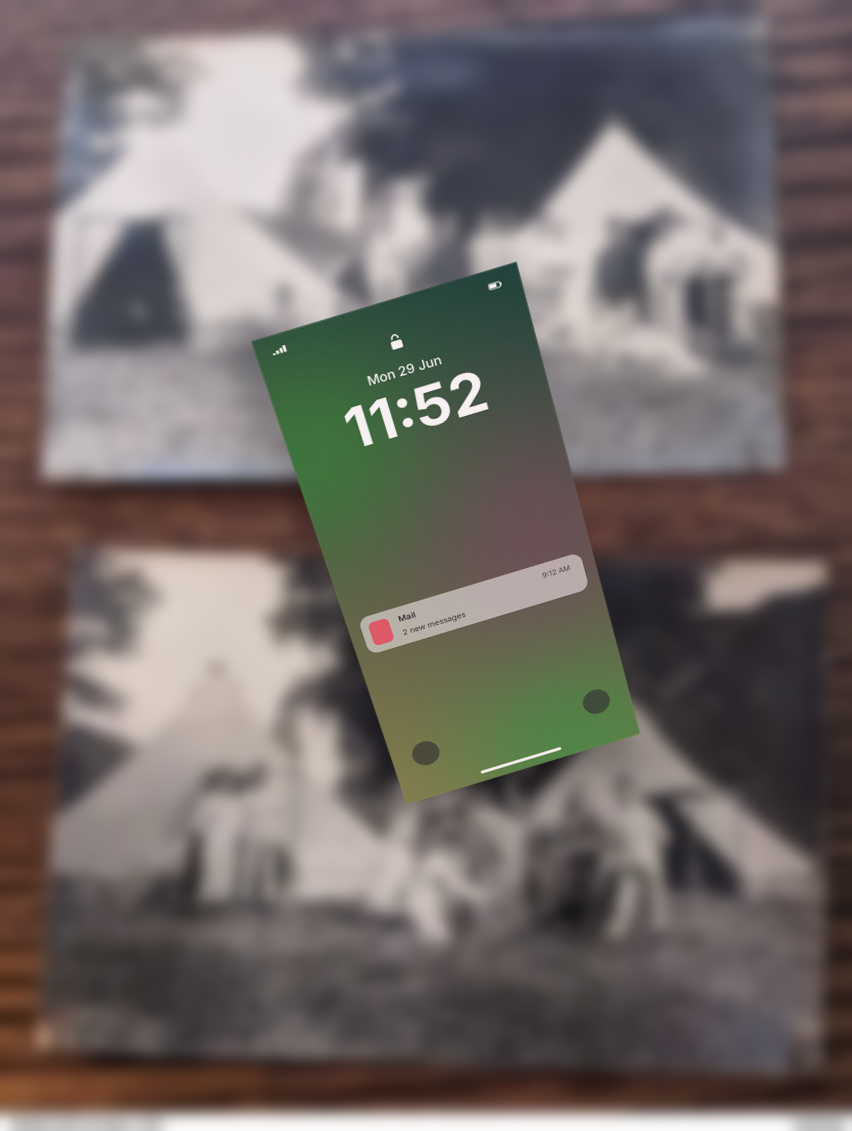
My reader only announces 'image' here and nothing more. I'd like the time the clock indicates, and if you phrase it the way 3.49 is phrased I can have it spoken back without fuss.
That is 11.52
